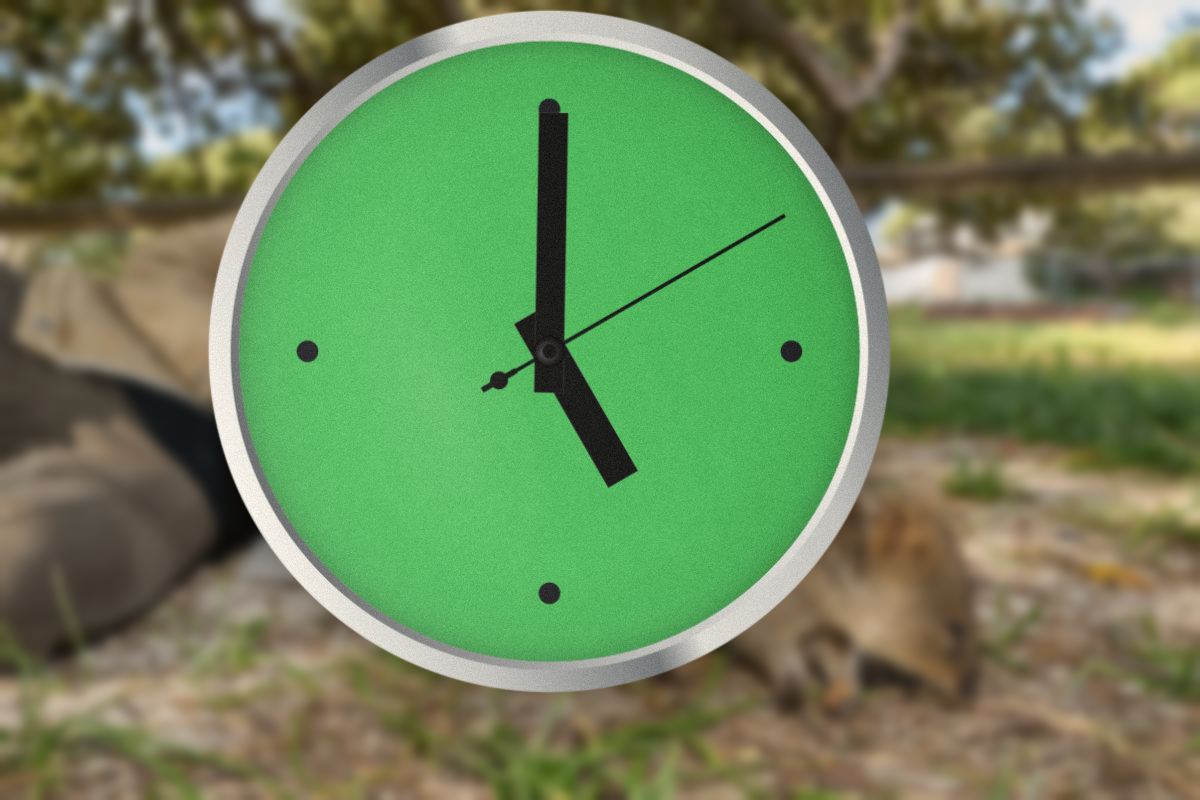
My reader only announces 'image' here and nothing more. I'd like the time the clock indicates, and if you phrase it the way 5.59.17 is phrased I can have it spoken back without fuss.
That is 5.00.10
